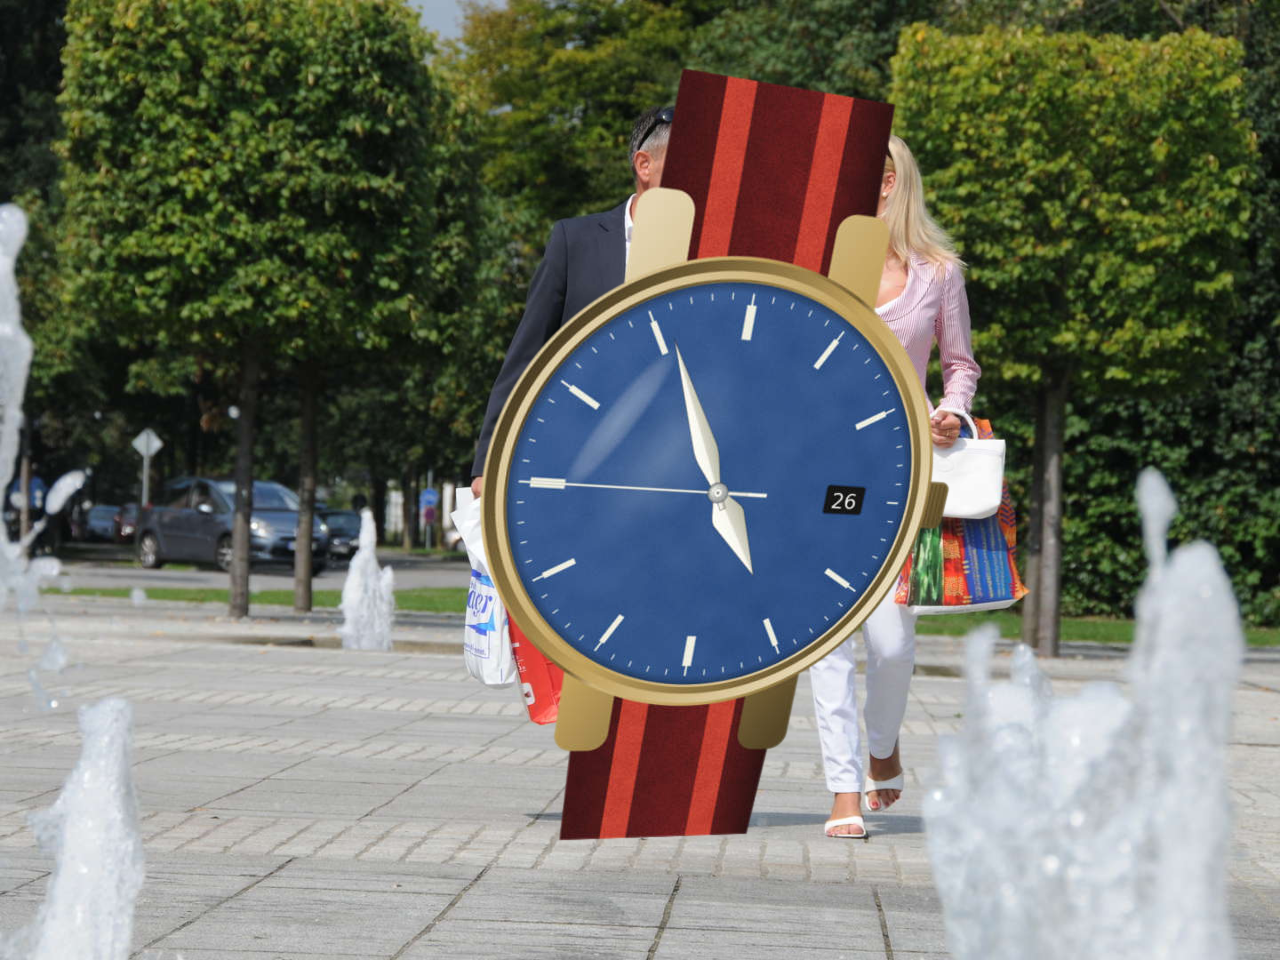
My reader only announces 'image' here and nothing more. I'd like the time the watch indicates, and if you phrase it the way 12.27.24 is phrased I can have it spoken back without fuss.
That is 4.55.45
